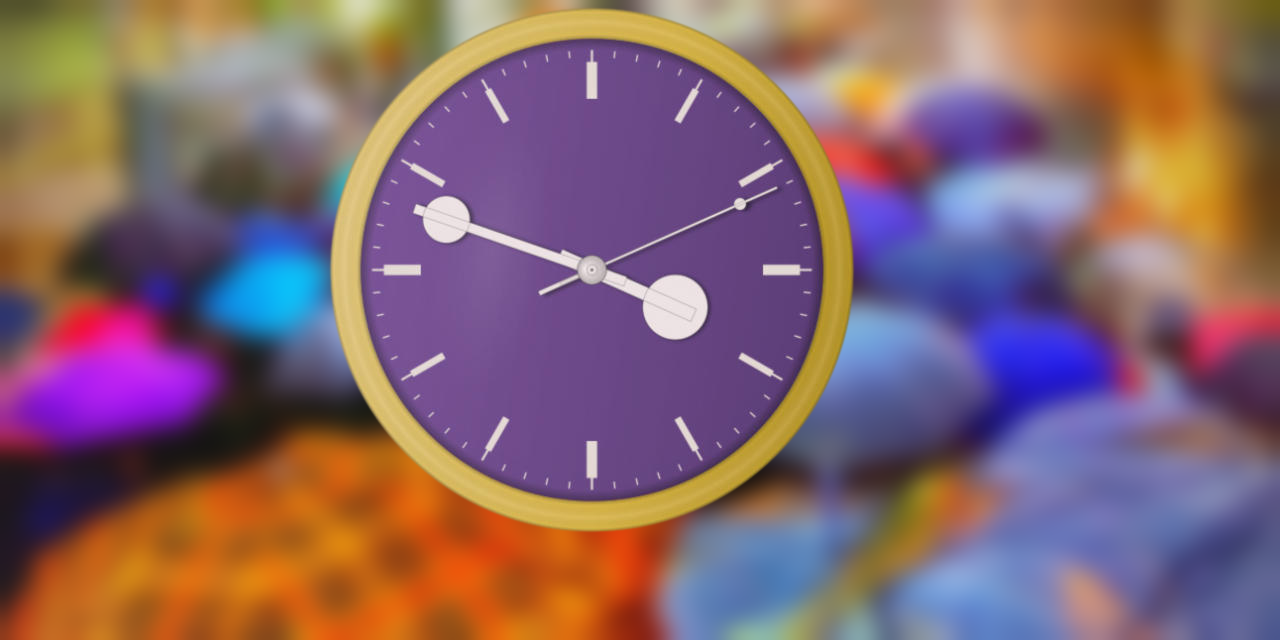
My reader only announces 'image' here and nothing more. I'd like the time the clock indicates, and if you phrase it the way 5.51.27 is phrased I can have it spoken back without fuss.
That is 3.48.11
